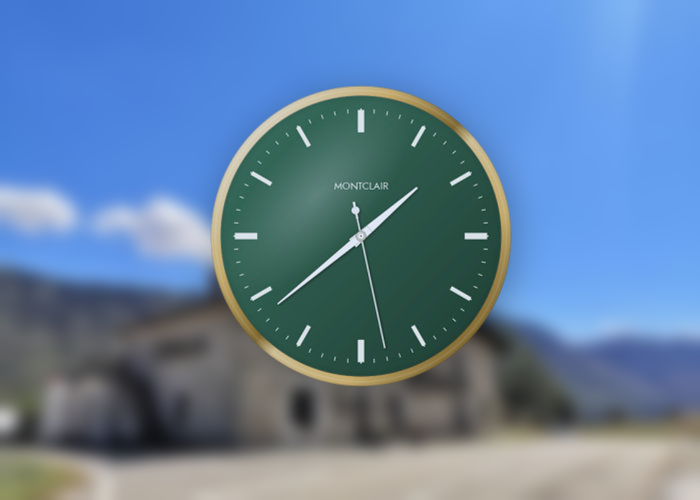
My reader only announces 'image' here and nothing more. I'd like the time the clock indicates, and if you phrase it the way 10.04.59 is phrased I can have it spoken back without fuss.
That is 1.38.28
